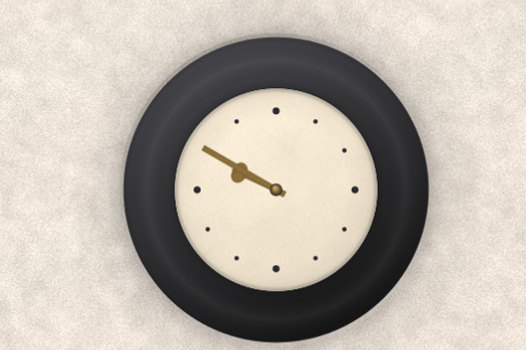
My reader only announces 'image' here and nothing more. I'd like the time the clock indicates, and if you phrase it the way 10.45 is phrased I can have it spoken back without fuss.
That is 9.50
